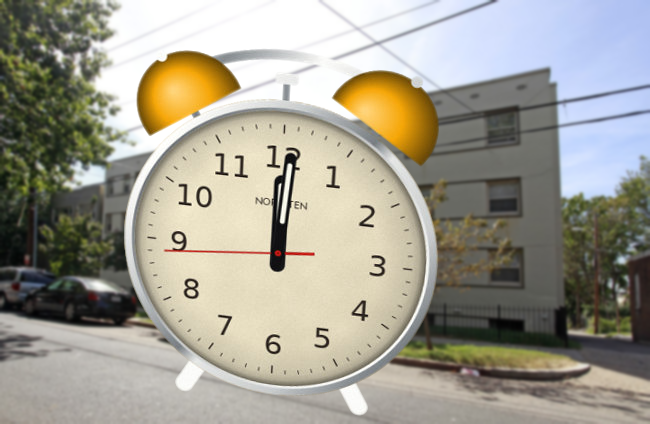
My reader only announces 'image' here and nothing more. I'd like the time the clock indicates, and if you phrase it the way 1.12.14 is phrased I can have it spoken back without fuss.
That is 12.00.44
